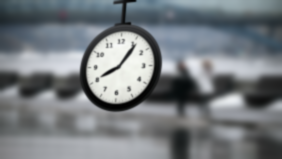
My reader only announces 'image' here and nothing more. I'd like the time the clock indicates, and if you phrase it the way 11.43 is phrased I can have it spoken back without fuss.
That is 8.06
